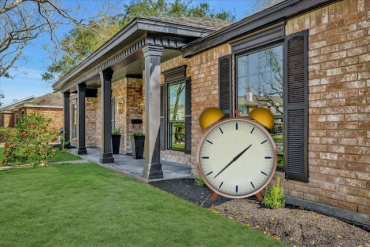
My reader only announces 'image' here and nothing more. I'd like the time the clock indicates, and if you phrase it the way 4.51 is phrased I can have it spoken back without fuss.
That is 1.38
